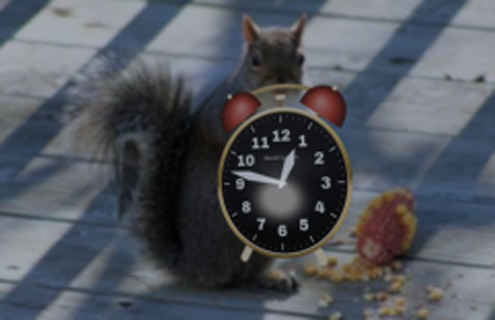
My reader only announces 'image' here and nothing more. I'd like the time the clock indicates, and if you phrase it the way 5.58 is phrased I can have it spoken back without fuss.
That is 12.47
